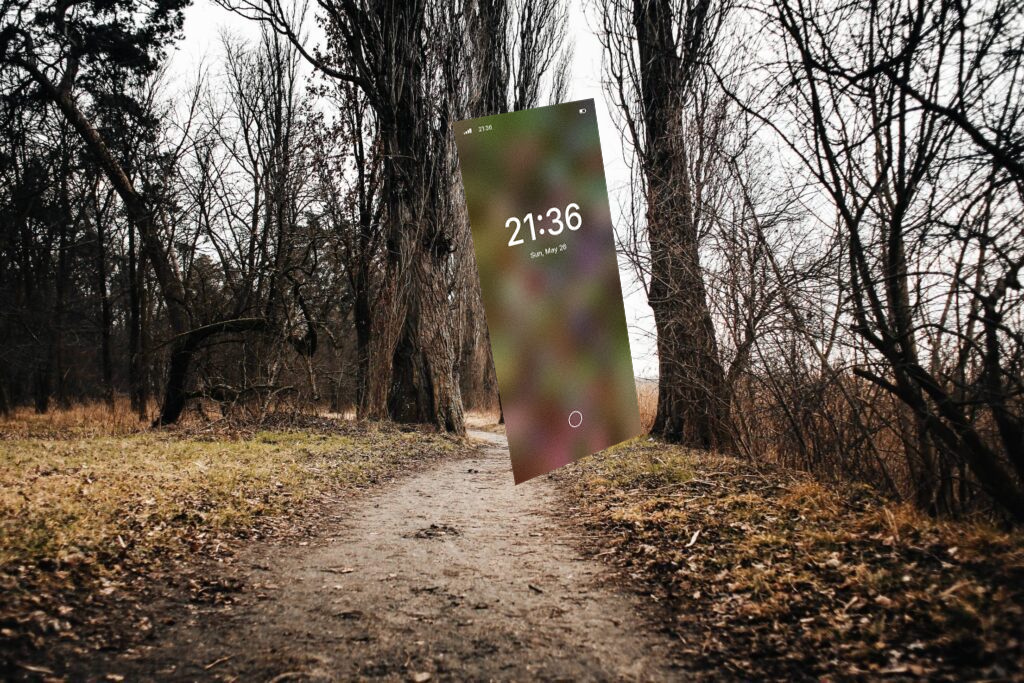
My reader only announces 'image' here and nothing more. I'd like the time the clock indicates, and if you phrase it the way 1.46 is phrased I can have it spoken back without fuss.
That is 21.36
